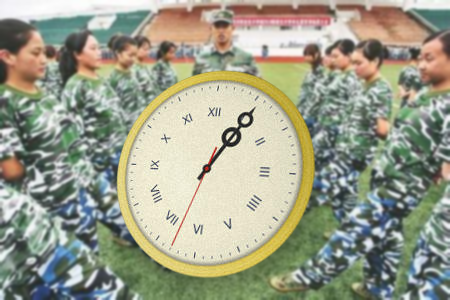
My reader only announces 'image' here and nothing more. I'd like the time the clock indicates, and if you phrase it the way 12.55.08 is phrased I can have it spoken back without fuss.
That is 1.05.33
